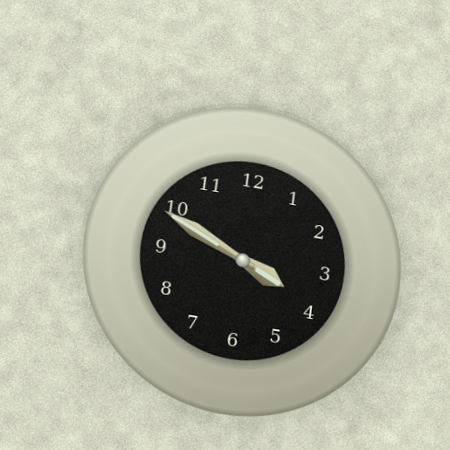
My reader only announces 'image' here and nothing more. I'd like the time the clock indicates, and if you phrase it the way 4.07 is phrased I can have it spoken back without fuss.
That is 3.49
